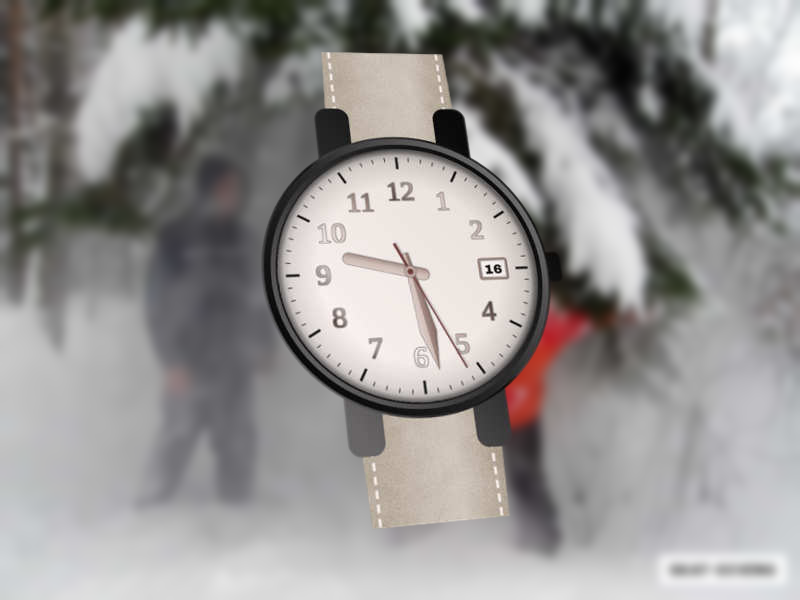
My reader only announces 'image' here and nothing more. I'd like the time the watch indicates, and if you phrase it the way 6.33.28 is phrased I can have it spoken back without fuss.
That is 9.28.26
